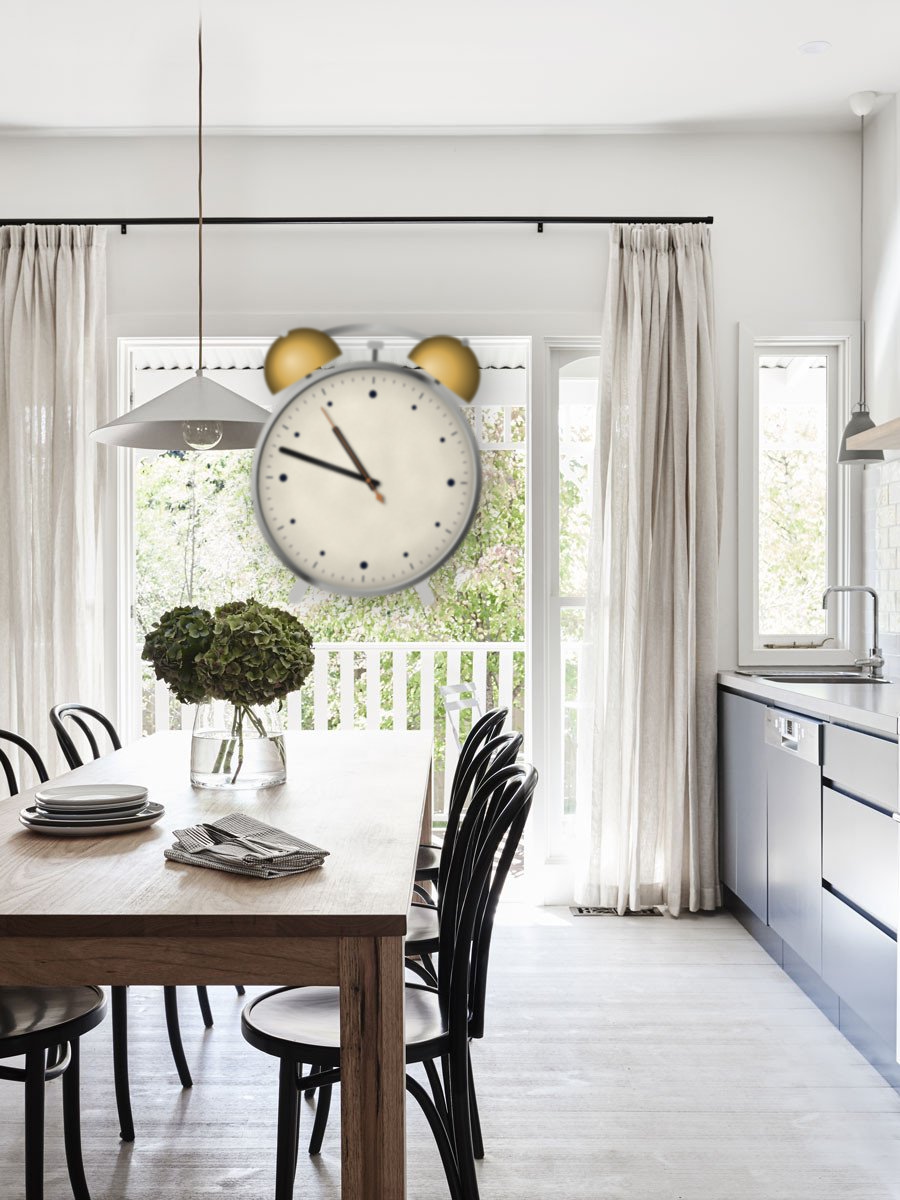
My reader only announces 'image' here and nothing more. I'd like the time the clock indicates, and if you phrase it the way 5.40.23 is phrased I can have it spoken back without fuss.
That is 10.47.54
